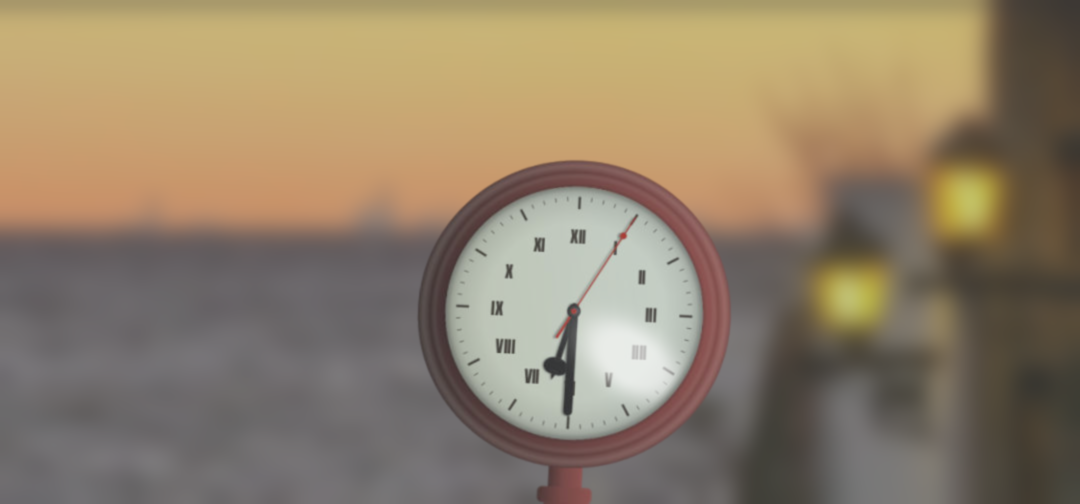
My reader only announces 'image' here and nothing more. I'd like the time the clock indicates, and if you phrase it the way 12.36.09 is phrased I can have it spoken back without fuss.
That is 6.30.05
